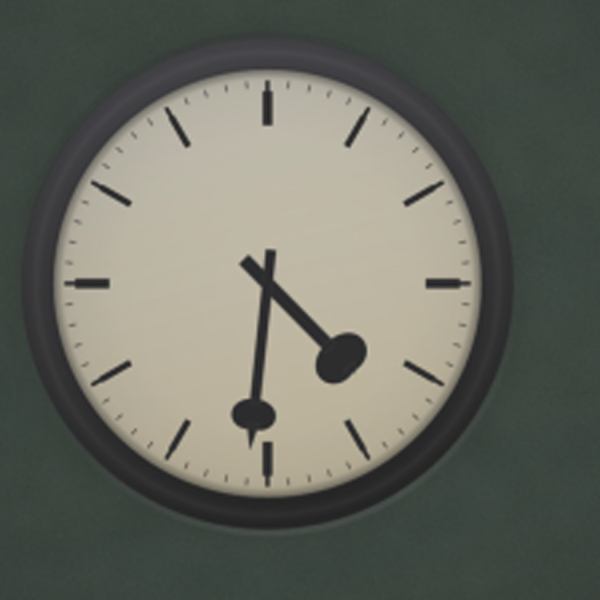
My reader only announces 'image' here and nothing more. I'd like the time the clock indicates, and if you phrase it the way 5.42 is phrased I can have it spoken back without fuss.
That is 4.31
